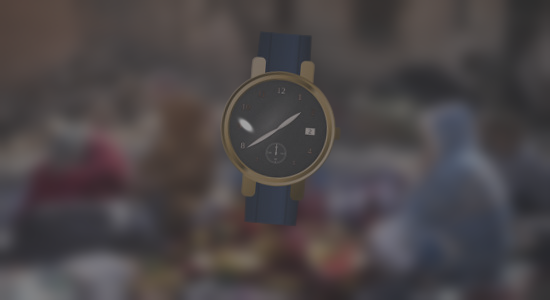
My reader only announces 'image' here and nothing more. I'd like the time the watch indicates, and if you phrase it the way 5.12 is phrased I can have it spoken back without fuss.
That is 1.39
